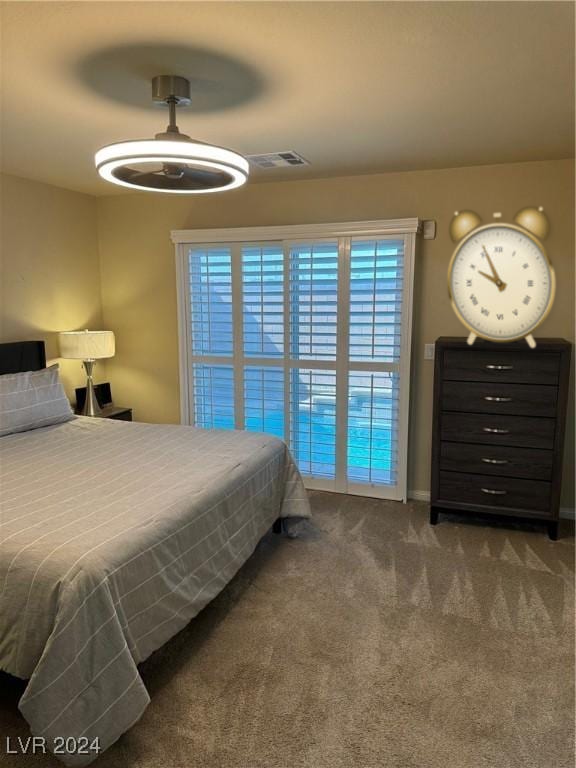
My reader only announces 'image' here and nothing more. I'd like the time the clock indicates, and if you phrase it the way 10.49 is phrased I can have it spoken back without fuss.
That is 9.56
